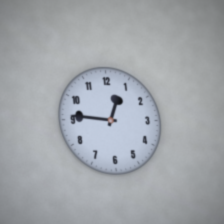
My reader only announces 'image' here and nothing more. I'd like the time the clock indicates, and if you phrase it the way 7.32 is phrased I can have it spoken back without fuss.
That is 12.46
